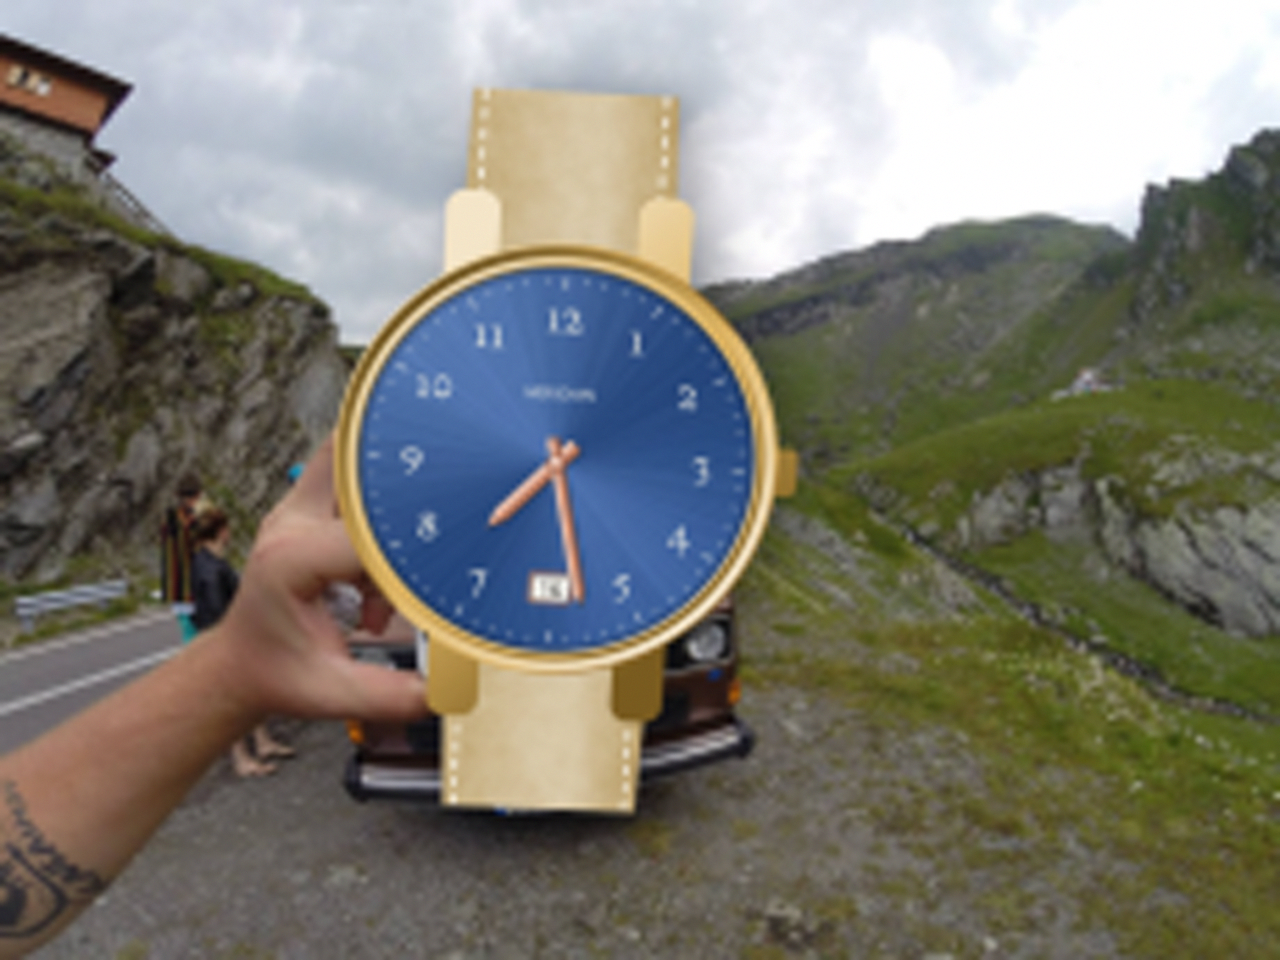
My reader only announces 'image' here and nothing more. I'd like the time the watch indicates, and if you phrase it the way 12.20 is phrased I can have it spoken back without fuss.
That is 7.28
